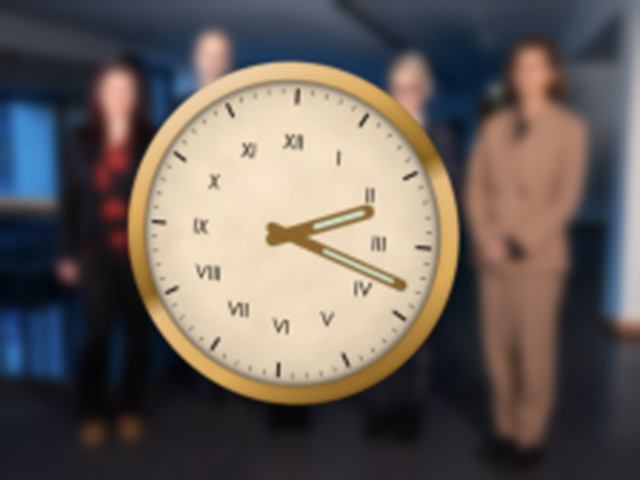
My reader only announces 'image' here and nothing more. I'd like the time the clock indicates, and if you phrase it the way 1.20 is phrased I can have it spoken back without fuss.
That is 2.18
